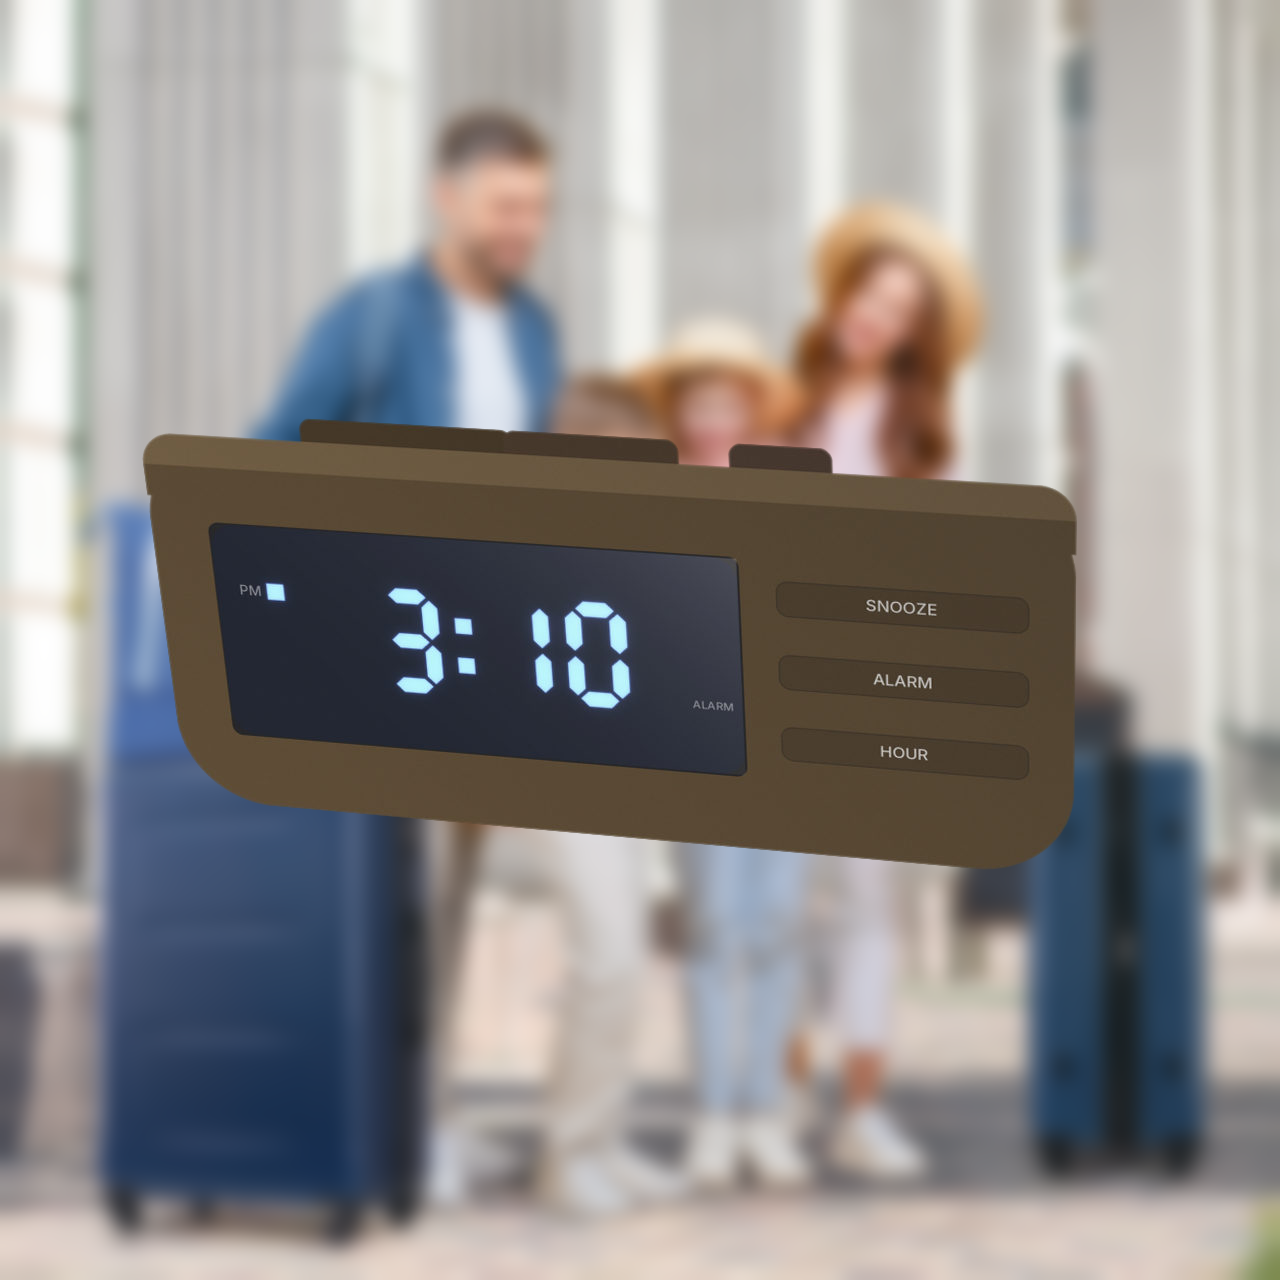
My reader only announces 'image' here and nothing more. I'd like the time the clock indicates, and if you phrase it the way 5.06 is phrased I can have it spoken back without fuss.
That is 3.10
